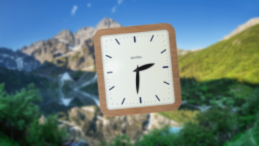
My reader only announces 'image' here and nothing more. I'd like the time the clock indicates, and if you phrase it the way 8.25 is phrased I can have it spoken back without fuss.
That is 2.31
